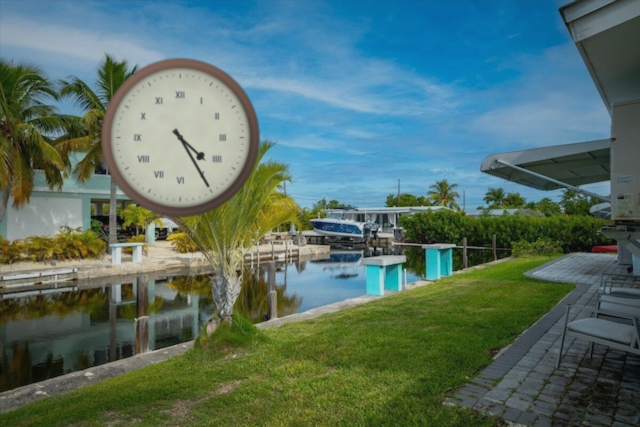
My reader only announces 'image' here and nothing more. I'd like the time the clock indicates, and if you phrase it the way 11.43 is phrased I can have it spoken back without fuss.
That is 4.25
